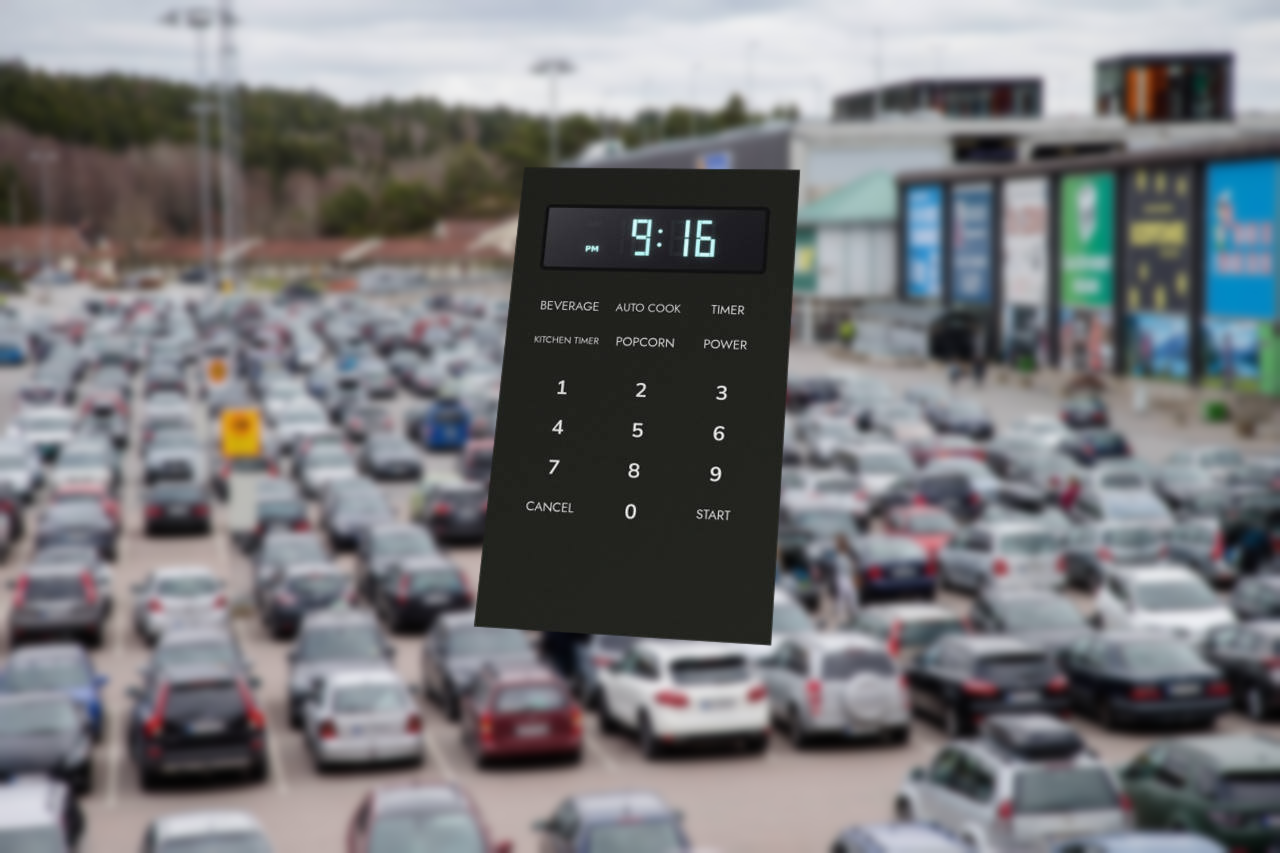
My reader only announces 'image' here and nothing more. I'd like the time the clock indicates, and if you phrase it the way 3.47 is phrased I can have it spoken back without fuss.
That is 9.16
